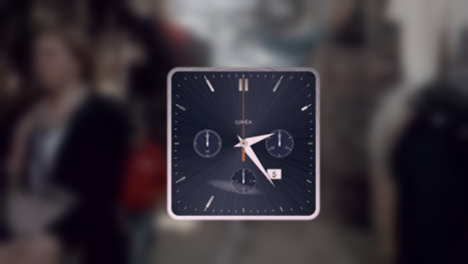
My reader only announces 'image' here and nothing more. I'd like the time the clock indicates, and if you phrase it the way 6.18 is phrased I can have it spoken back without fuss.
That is 2.24
